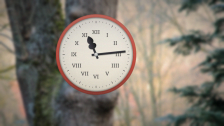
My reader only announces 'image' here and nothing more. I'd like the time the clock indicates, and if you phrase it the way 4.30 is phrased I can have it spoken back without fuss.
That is 11.14
